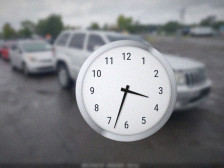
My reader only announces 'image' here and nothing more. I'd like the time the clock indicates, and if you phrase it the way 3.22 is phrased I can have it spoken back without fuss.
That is 3.33
